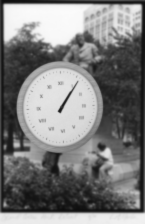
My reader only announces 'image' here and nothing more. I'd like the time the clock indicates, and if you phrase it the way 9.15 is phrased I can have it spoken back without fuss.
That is 1.06
